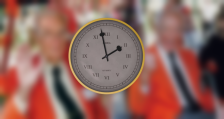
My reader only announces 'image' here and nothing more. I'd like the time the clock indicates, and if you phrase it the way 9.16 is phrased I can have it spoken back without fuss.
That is 1.58
